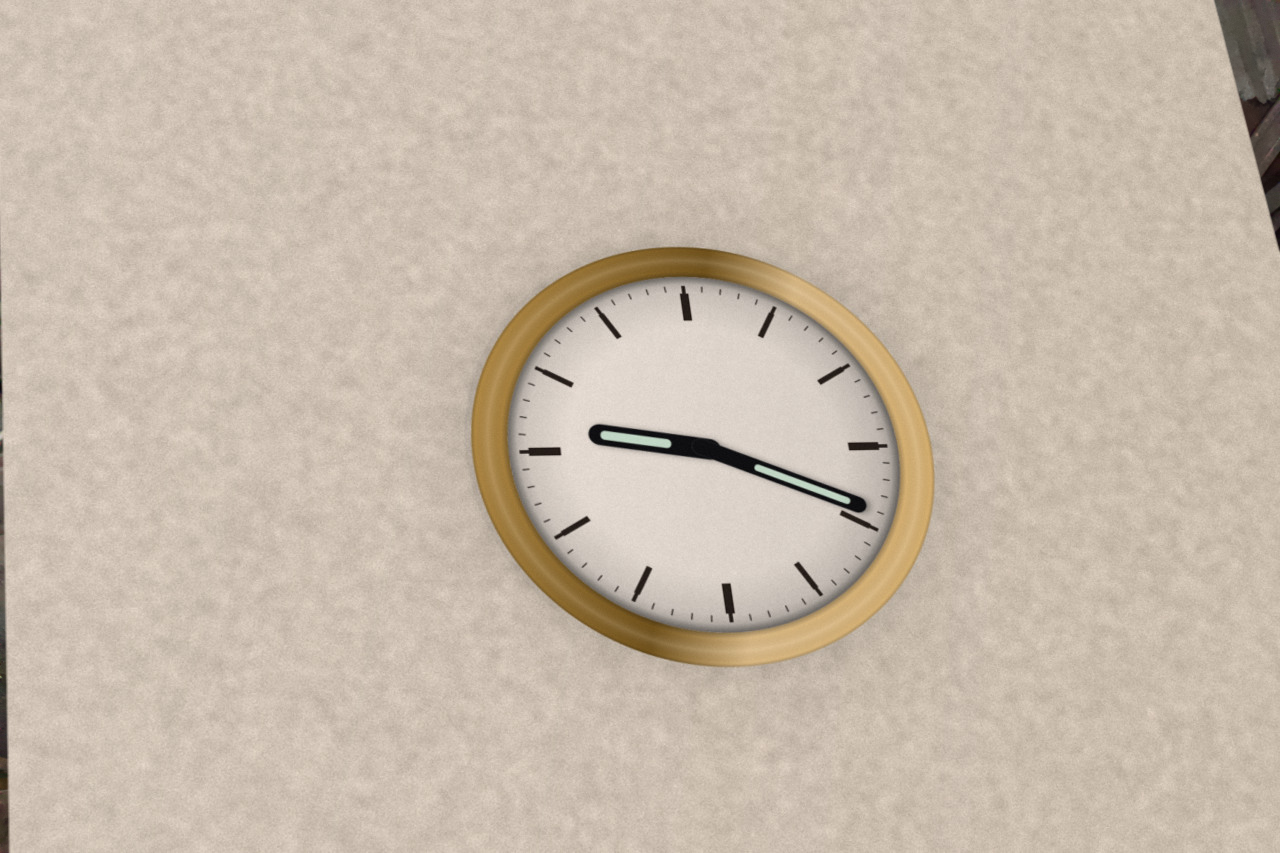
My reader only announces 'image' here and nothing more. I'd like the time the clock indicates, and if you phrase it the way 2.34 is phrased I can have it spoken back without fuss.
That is 9.19
